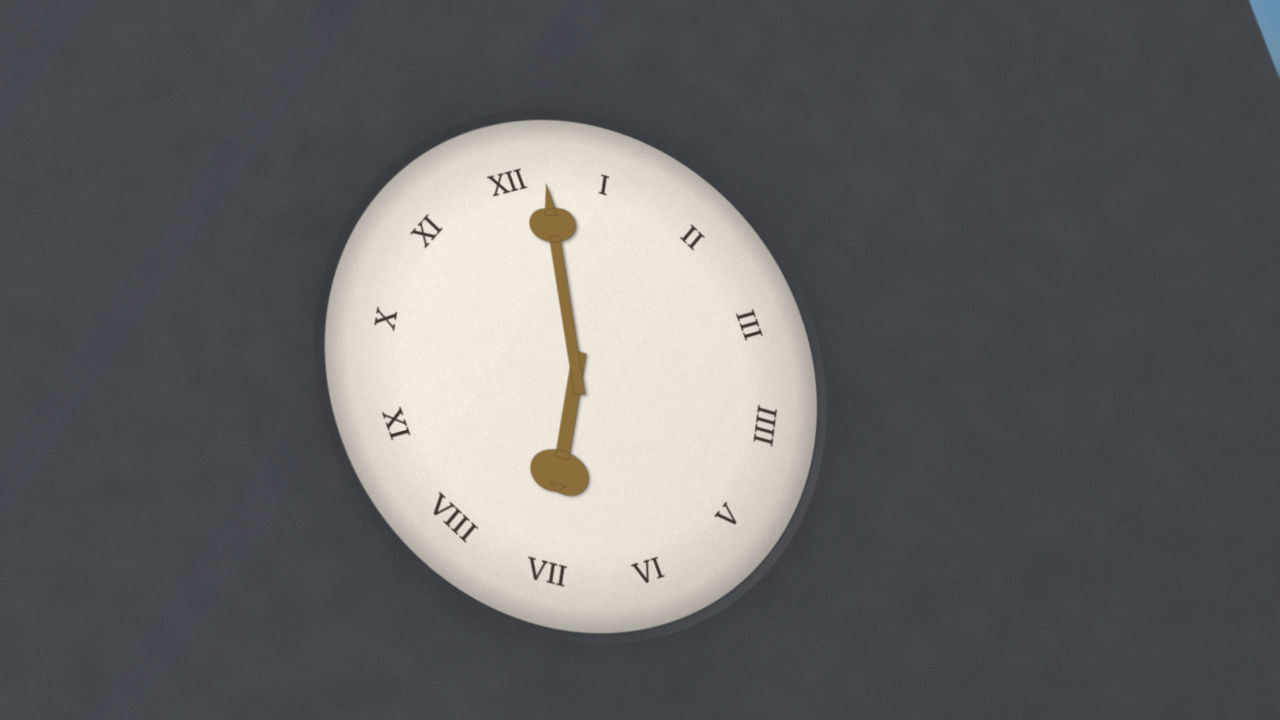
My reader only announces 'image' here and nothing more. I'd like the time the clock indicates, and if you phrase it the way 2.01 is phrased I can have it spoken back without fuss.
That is 7.02
